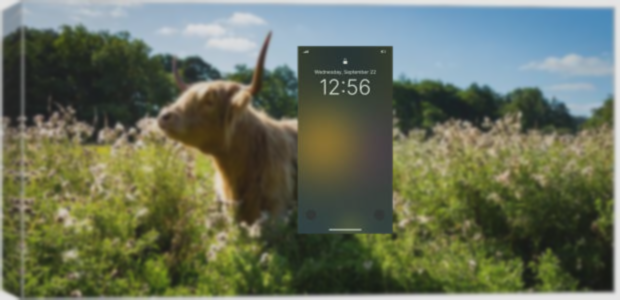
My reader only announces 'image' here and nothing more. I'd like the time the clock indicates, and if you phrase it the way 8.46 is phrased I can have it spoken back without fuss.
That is 12.56
